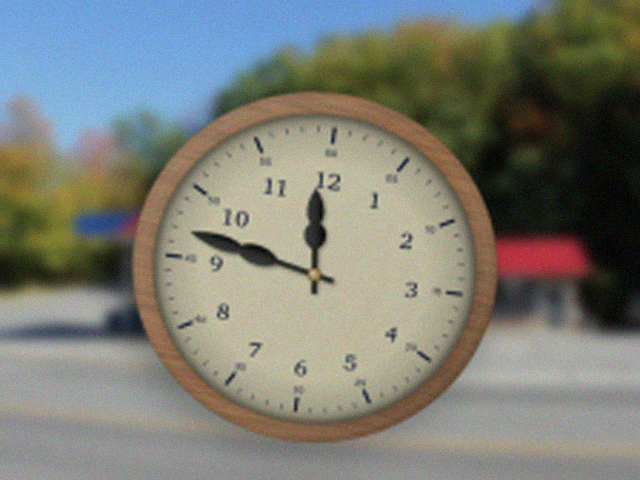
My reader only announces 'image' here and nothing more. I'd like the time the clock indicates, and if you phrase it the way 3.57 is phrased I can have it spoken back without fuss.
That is 11.47
